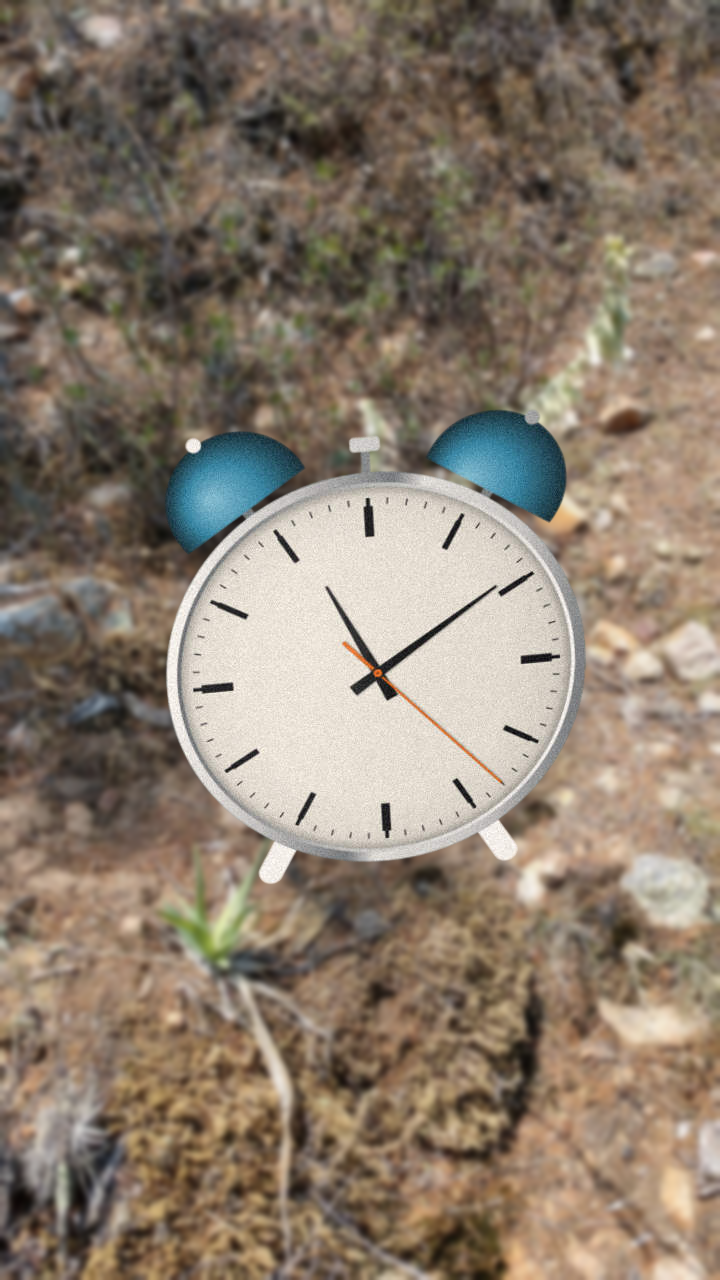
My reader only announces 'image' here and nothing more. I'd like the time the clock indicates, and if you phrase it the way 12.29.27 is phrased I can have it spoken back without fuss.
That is 11.09.23
